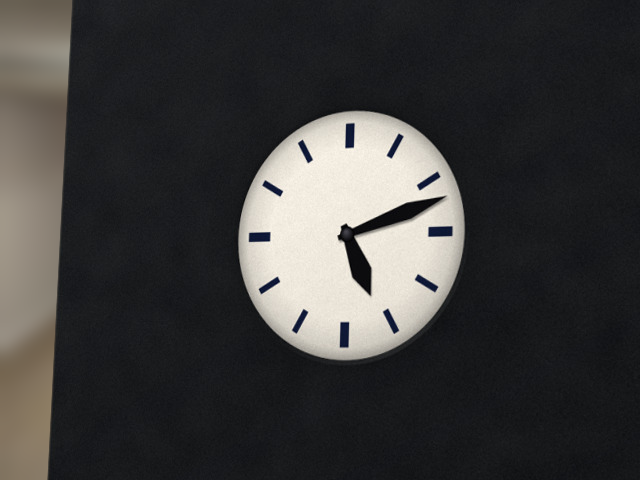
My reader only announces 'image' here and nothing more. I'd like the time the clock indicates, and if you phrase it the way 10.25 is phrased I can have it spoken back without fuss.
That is 5.12
